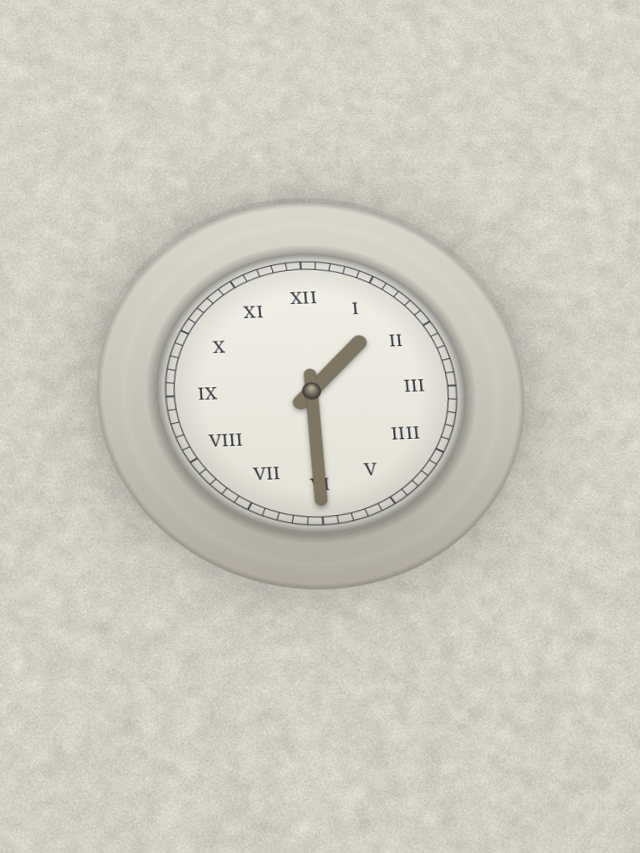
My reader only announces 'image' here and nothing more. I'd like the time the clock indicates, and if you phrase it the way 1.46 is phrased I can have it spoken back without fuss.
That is 1.30
